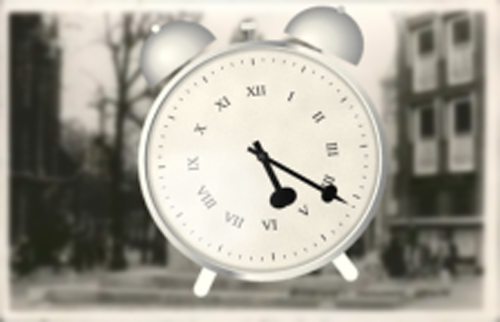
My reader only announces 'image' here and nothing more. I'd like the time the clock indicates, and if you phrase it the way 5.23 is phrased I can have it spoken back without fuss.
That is 5.21
